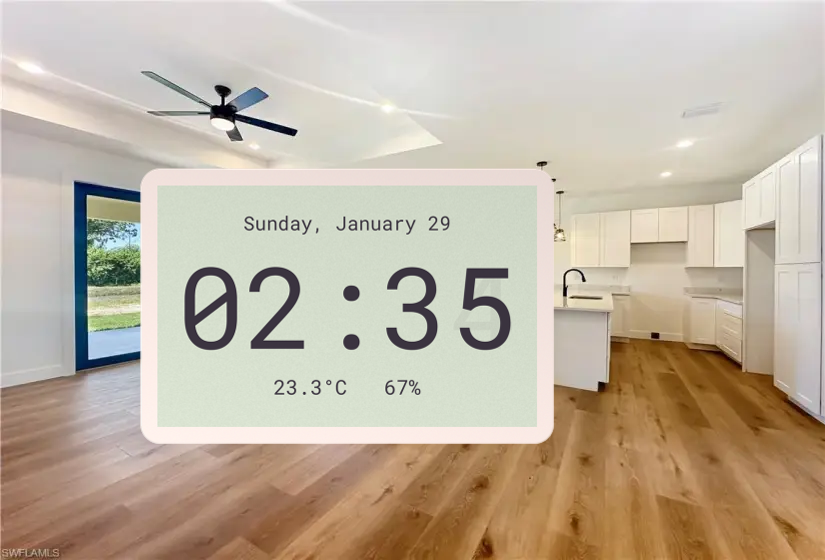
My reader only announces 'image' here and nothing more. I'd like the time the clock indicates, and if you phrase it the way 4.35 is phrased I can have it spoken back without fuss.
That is 2.35
